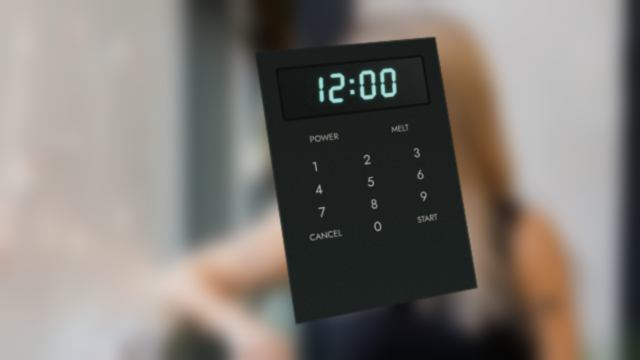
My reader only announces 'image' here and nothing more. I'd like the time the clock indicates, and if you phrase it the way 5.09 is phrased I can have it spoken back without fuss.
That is 12.00
